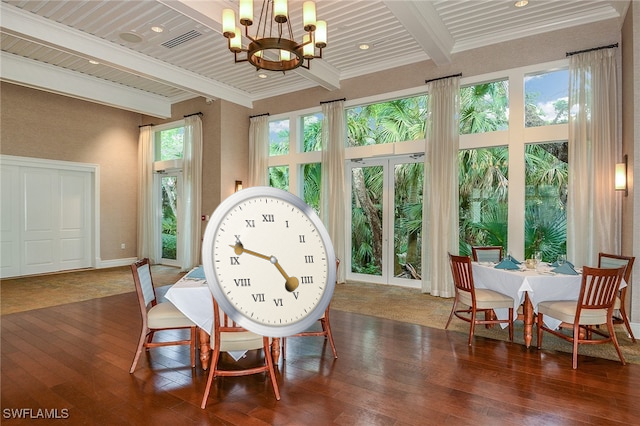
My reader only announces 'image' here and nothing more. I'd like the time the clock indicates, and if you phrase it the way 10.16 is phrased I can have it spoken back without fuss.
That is 4.48
